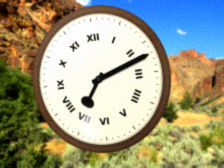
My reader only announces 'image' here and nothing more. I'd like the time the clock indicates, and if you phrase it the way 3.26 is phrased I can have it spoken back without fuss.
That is 7.12
